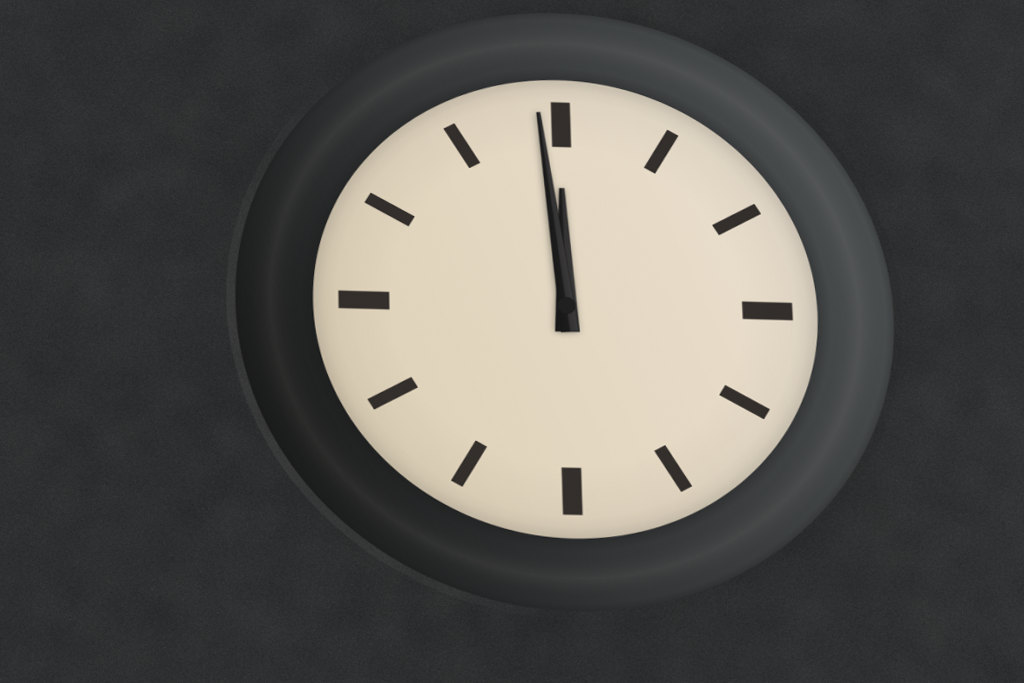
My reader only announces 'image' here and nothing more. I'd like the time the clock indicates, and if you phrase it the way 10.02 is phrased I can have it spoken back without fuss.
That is 11.59
